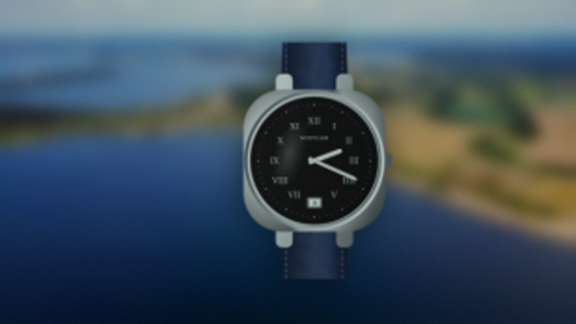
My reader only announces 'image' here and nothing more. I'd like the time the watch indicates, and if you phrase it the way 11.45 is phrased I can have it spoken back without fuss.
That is 2.19
